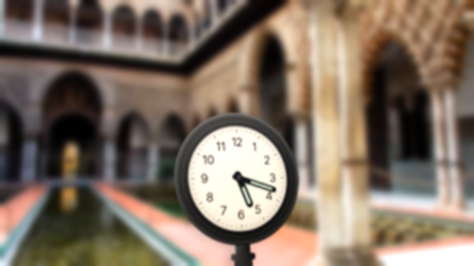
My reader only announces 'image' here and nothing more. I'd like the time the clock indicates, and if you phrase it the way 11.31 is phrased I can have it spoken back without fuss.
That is 5.18
